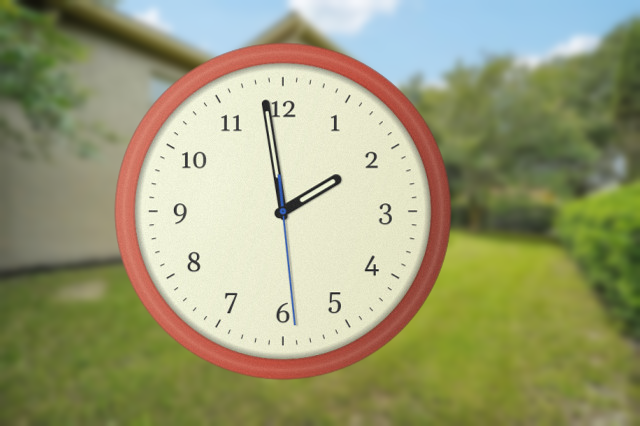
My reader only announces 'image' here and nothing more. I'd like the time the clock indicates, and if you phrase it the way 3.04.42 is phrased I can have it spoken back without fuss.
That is 1.58.29
